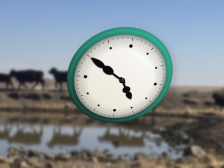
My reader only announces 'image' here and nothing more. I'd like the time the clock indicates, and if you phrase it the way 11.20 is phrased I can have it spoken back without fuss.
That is 4.50
